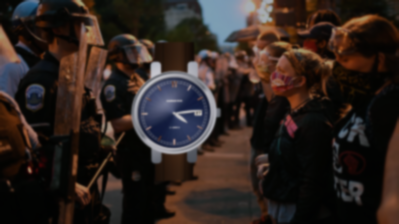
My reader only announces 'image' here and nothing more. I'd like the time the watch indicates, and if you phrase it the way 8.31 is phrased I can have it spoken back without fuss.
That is 4.14
